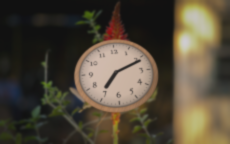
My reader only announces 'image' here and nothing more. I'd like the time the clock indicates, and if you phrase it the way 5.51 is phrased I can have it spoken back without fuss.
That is 7.11
